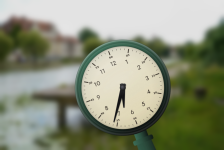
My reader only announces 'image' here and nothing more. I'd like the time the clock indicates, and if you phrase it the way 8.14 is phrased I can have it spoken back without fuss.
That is 6.36
